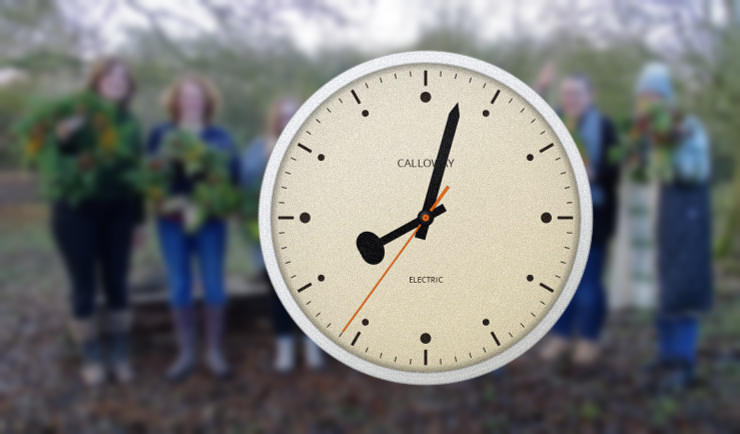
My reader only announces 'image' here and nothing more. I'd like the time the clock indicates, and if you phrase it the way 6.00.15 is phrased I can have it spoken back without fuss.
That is 8.02.36
